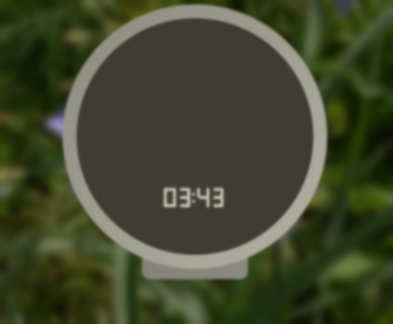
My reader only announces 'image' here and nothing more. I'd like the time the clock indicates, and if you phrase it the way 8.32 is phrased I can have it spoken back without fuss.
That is 3.43
